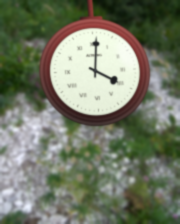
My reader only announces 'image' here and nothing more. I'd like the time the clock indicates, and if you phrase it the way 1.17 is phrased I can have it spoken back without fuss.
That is 4.01
